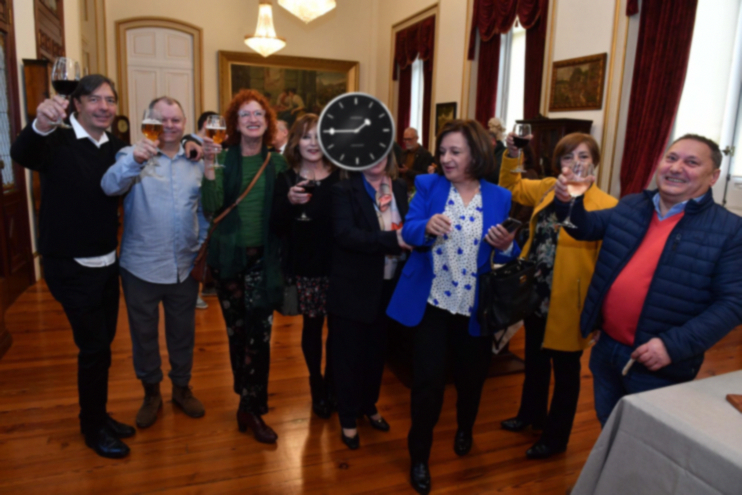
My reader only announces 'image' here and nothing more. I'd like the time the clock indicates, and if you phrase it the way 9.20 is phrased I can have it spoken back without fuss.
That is 1.45
